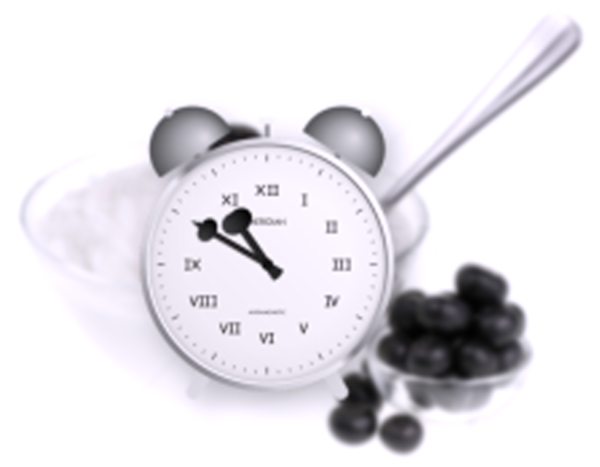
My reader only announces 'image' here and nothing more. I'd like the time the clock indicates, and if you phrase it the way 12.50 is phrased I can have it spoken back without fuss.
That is 10.50
